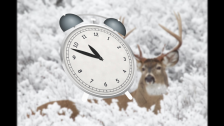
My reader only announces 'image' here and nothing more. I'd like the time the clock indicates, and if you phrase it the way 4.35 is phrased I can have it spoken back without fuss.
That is 10.48
